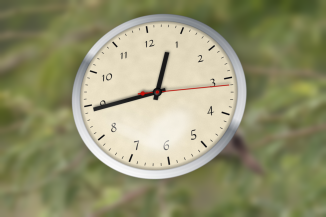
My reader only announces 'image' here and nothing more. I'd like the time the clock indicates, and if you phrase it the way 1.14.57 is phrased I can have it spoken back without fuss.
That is 12.44.16
